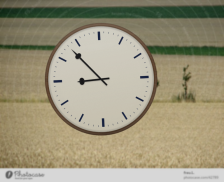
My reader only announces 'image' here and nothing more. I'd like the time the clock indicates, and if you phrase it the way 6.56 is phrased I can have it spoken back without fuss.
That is 8.53
